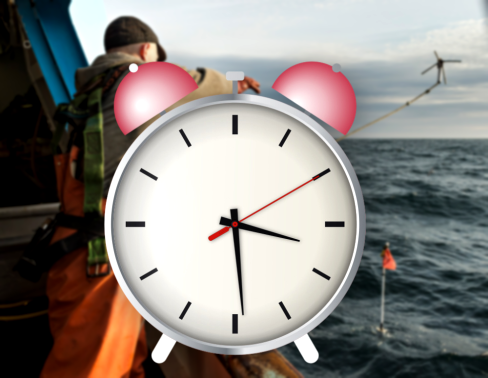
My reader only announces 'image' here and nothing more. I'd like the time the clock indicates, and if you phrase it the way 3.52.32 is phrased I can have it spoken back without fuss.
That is 3.29.10
